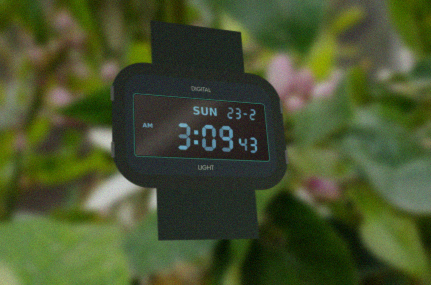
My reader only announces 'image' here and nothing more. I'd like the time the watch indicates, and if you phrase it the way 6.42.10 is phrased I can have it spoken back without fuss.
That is 3.09.43
